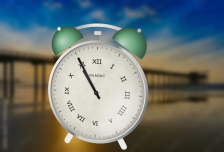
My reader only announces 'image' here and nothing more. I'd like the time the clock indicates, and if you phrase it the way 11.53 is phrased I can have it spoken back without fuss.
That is 10.55
